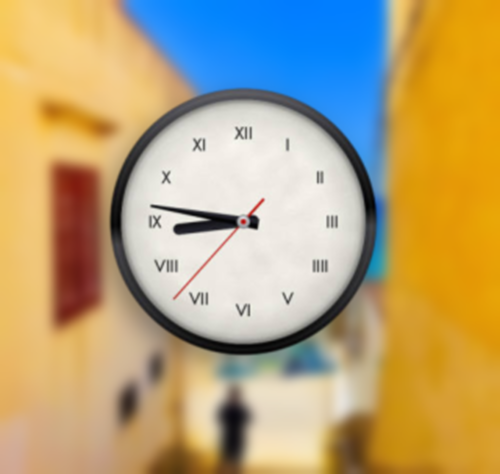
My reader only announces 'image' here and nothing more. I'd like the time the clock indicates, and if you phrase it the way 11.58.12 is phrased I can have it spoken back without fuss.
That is 8.46.37
